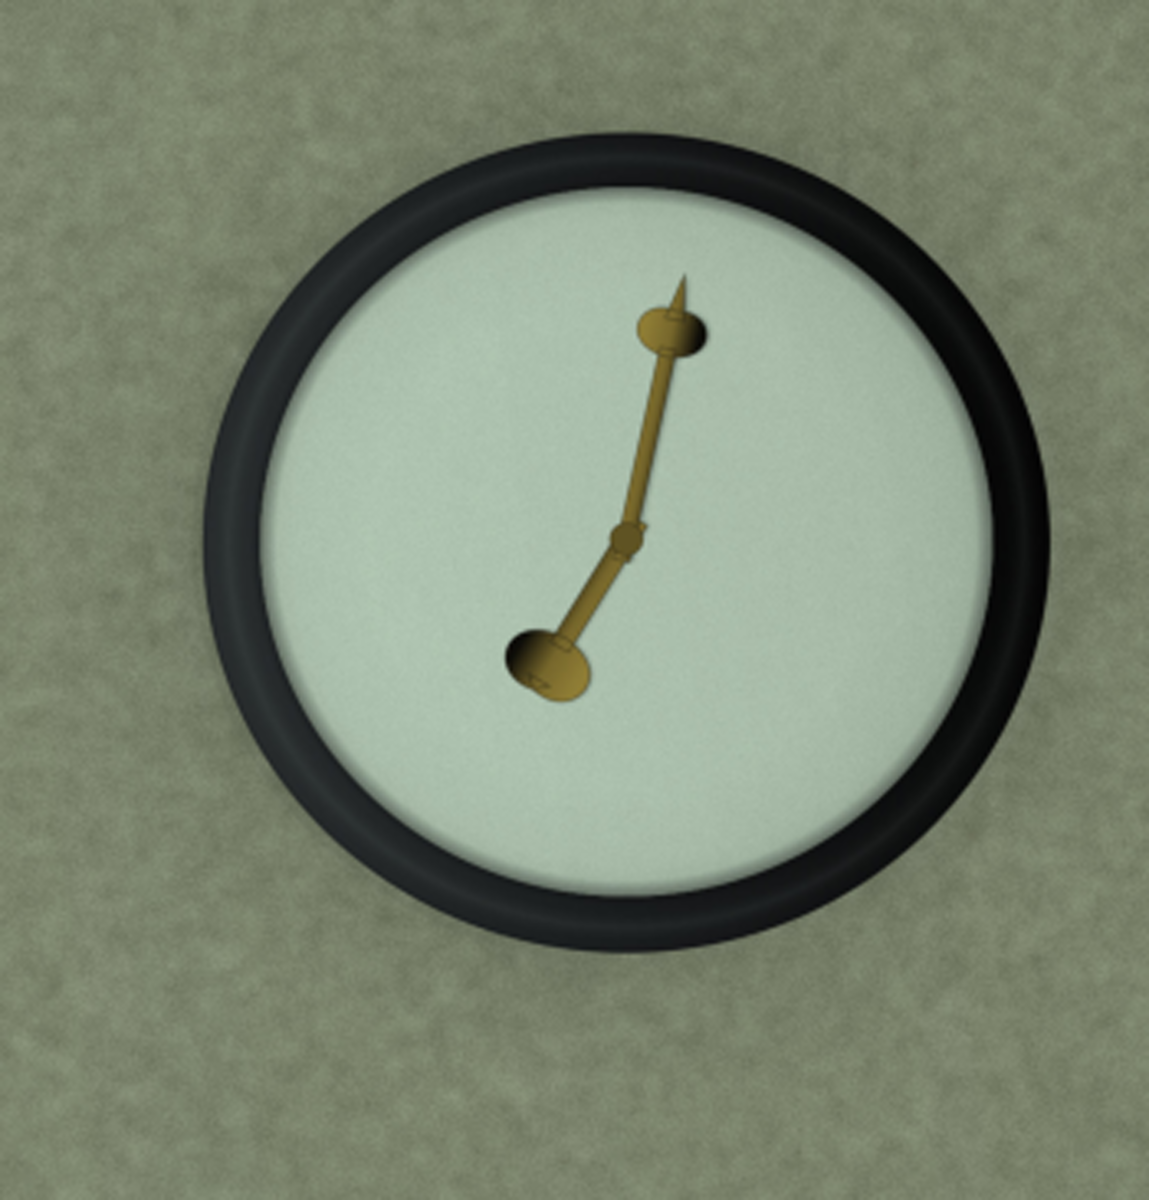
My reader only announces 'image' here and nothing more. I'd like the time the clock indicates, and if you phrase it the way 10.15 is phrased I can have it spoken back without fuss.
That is 7.02
